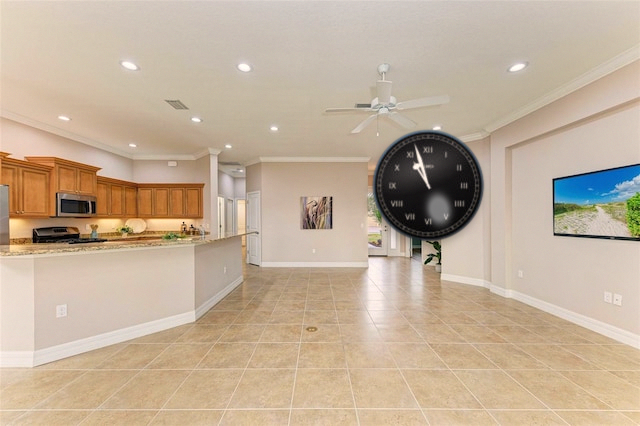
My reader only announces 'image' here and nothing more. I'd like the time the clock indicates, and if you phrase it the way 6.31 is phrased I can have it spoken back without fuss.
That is 10.57
